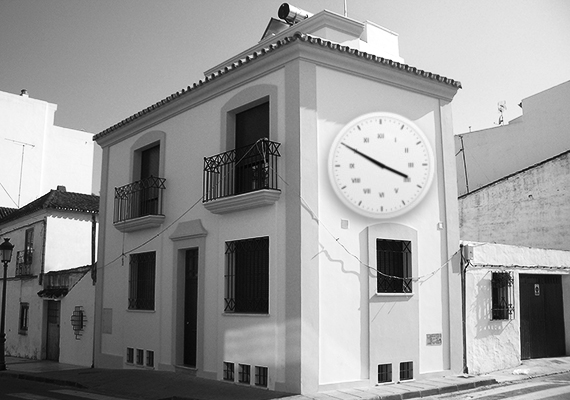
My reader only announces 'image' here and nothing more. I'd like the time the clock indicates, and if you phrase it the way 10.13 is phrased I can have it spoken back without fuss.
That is 3.50
